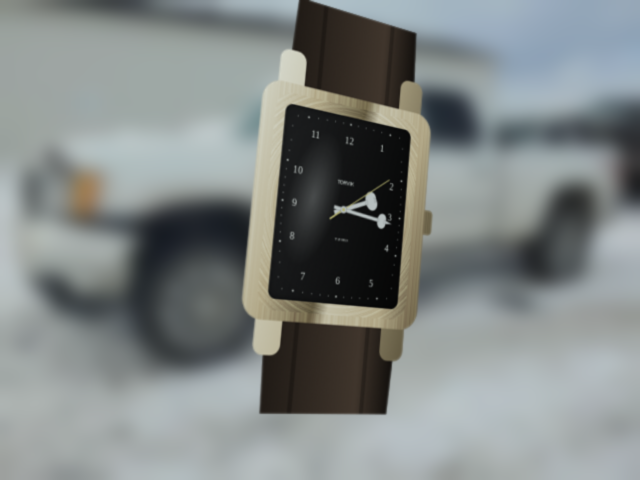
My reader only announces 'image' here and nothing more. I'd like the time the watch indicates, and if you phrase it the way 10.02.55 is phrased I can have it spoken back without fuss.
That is 2.16.09
